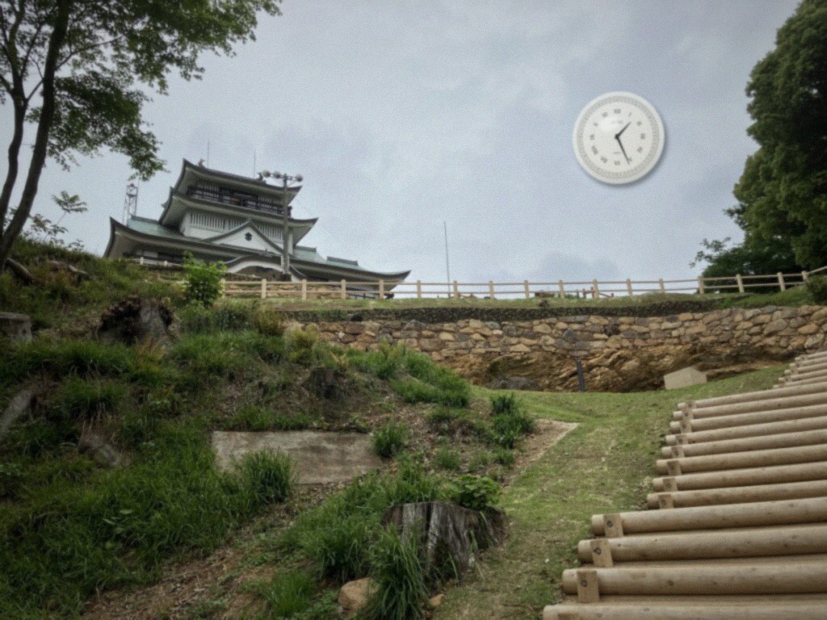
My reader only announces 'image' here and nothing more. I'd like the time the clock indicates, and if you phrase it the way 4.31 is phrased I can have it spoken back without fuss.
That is 1.26
